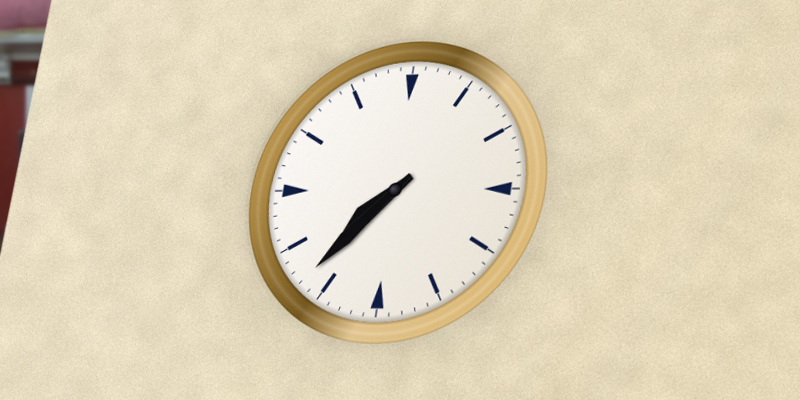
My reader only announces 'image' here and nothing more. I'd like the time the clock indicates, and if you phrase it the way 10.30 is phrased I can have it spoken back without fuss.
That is 7.37
